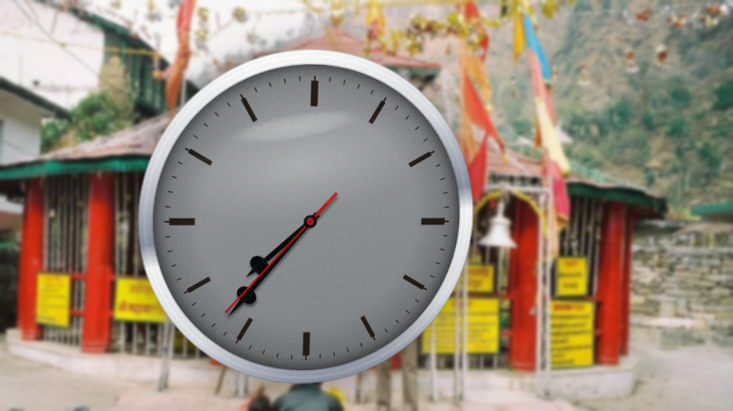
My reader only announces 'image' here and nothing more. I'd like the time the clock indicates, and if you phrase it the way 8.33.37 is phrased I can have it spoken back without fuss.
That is 7.36.37
